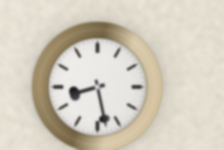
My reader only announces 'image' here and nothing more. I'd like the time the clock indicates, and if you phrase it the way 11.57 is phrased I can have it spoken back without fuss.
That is 8.28
